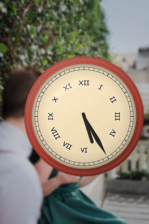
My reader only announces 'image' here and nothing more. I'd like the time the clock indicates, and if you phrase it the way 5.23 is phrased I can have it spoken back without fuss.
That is 5.25
